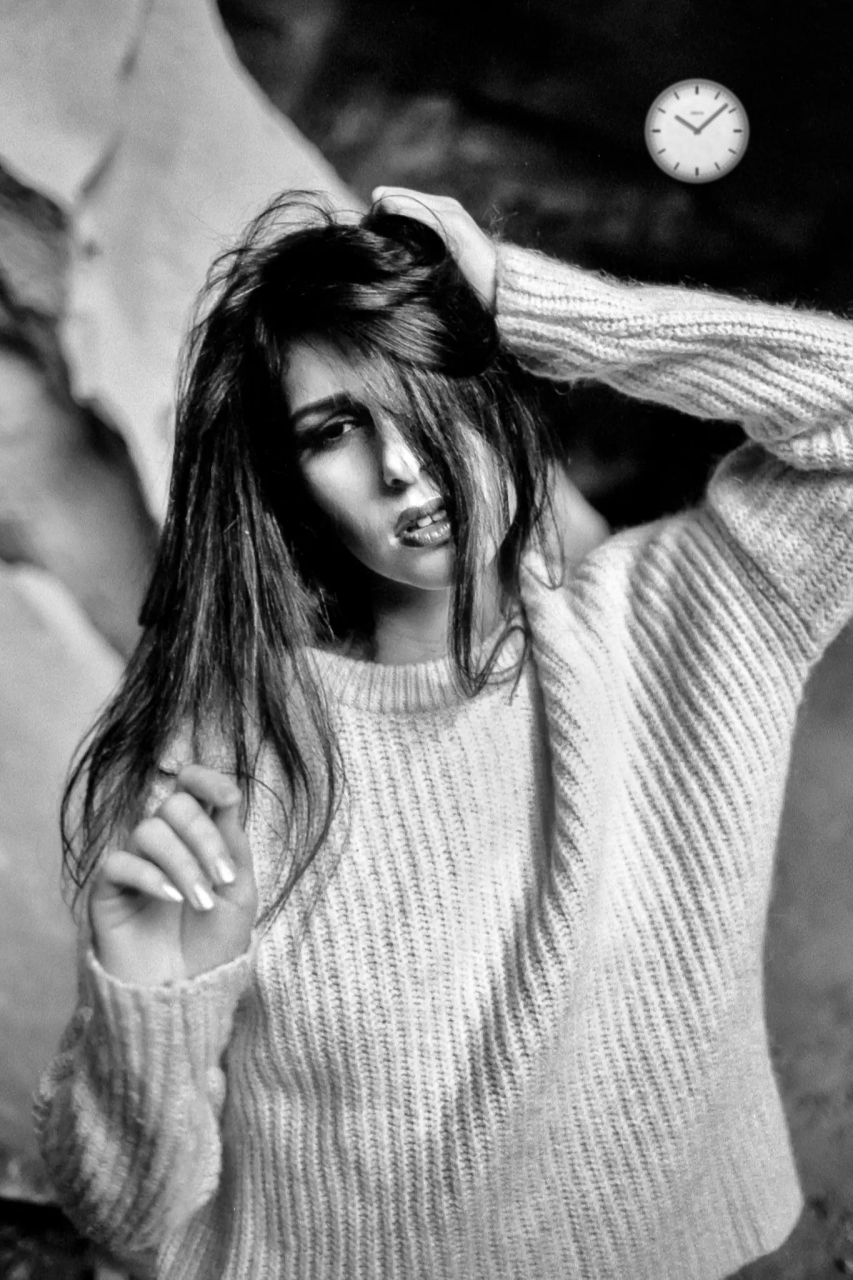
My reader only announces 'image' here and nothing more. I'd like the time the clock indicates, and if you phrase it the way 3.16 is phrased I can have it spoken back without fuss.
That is 10.08
